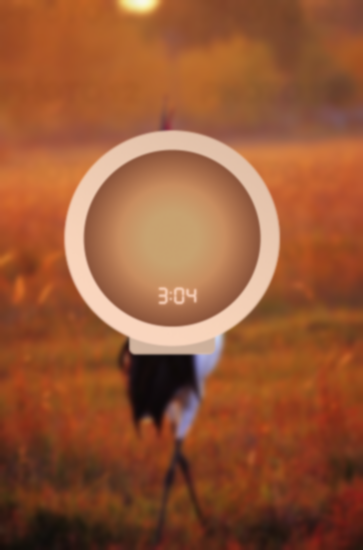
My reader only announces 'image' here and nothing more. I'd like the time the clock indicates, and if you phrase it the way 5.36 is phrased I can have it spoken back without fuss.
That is 3.04
